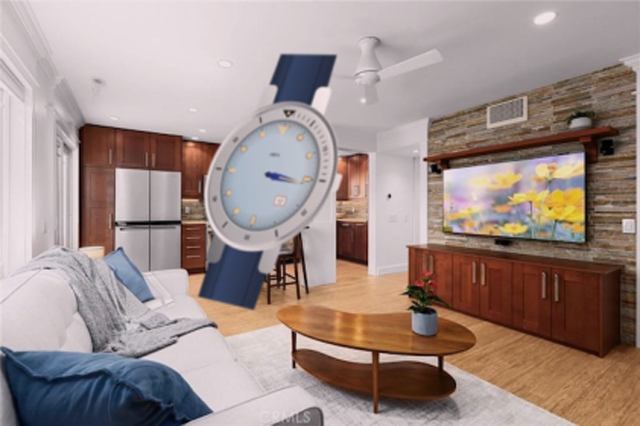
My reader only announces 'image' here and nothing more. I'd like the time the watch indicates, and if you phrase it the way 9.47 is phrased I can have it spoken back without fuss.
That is 3.16
